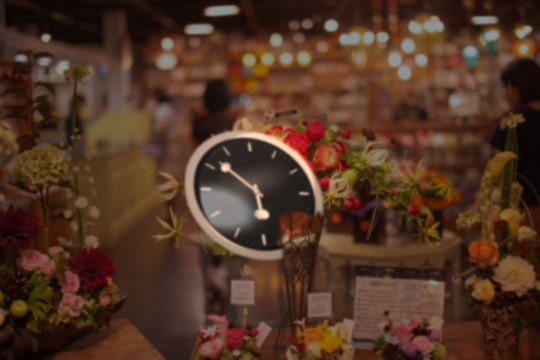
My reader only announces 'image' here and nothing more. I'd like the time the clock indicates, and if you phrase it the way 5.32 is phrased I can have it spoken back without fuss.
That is 5.52
